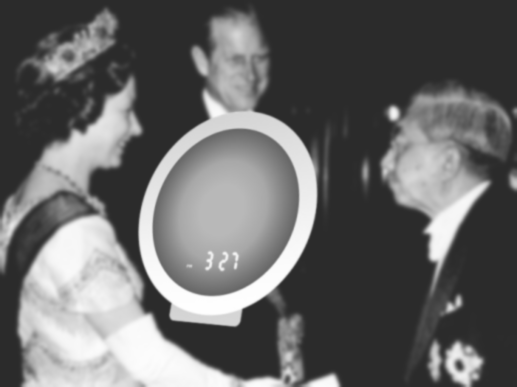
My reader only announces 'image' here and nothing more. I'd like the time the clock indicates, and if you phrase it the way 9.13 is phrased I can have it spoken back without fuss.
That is 3.27
